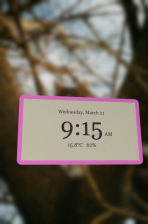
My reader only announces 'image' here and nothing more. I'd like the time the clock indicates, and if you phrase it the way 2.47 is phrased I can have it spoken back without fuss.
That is 9.15
